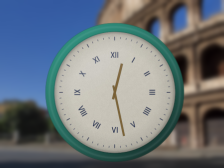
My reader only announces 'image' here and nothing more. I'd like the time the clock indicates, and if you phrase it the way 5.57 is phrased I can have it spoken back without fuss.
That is 12.28
